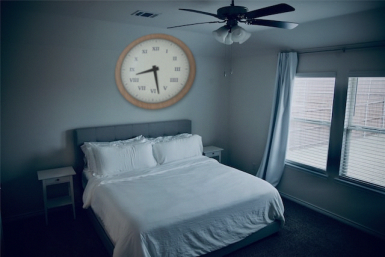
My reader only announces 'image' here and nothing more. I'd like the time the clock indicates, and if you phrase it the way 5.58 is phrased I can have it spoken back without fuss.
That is 8.28
